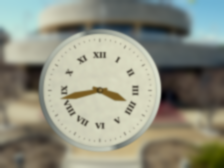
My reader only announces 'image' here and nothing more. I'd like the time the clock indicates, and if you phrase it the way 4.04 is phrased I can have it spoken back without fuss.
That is 3.43
